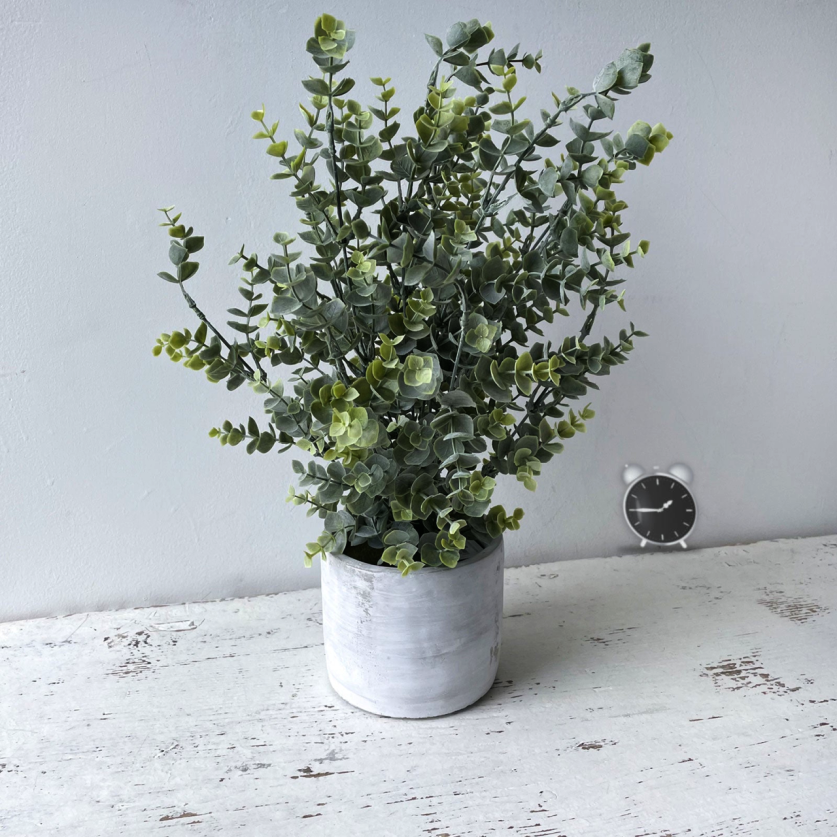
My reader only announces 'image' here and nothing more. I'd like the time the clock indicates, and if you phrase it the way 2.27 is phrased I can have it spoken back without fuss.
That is 1.45
